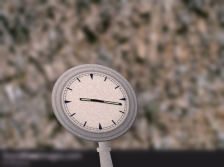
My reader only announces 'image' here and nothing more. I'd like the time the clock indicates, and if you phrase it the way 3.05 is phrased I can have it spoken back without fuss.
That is 9.17
